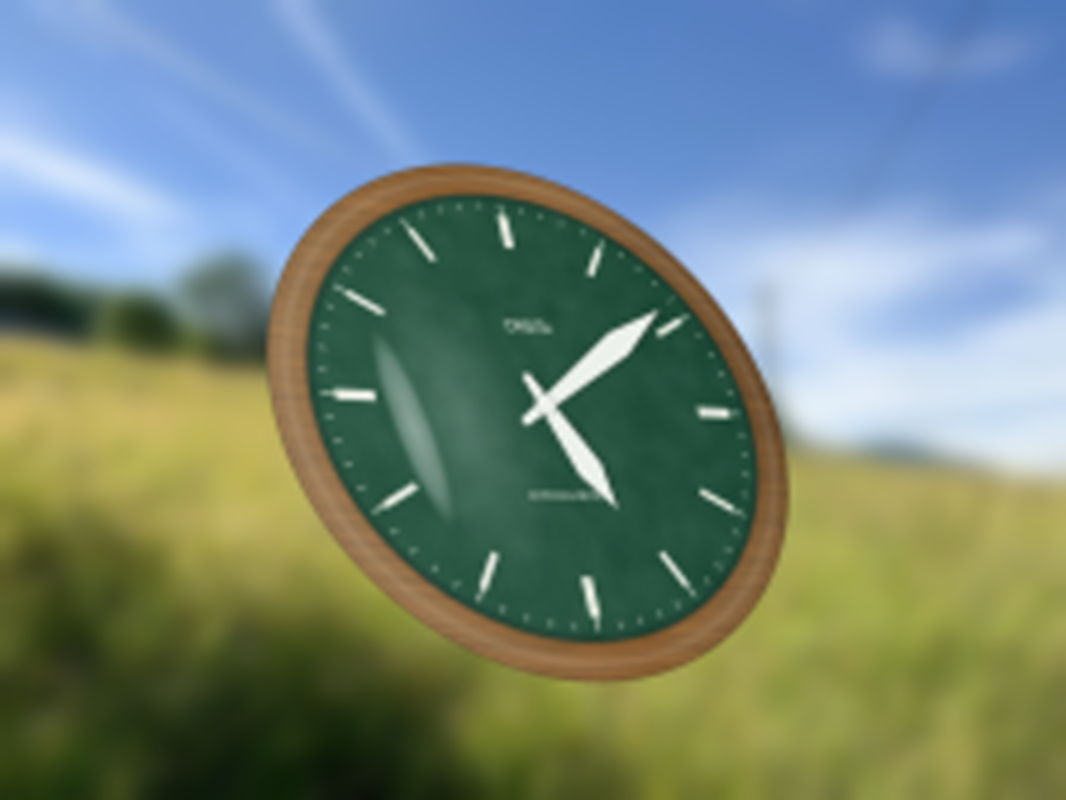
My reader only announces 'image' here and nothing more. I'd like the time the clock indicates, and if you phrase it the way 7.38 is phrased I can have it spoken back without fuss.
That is 5.09
